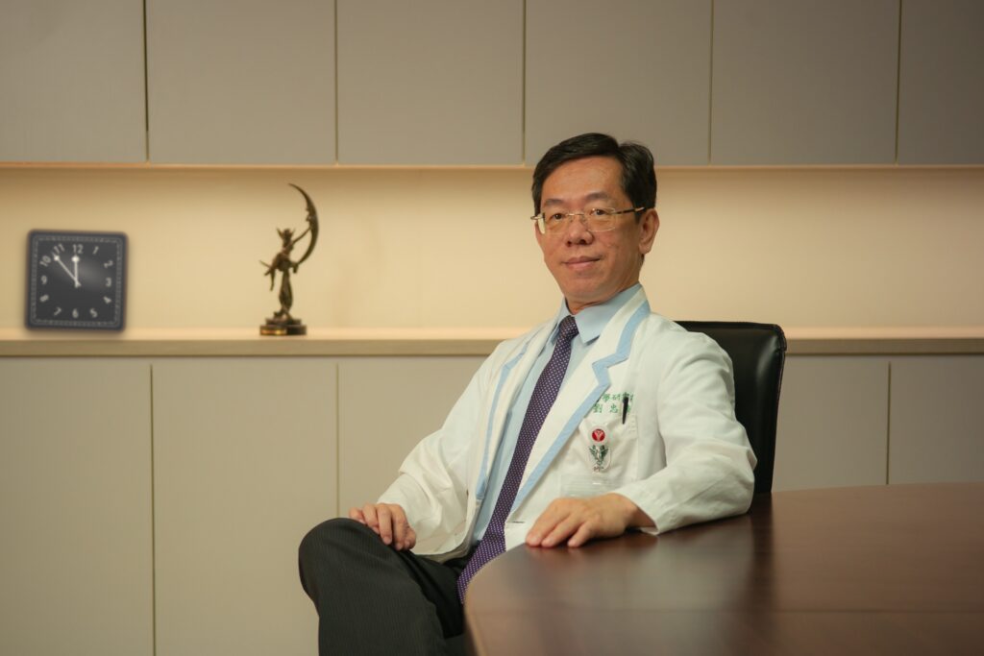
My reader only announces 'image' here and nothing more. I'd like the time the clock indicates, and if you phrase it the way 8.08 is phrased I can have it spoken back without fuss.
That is 11.53
